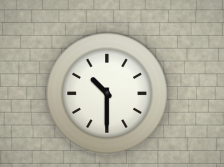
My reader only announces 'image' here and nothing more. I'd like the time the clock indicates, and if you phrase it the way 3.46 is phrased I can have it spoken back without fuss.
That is 10.30
